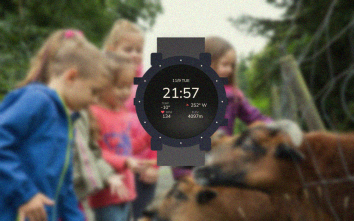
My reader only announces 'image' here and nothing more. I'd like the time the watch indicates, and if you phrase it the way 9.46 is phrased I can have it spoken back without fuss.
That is 21.57
